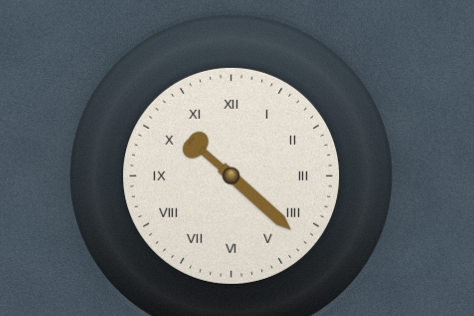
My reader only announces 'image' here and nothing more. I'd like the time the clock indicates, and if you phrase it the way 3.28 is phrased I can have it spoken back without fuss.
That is 10.22
